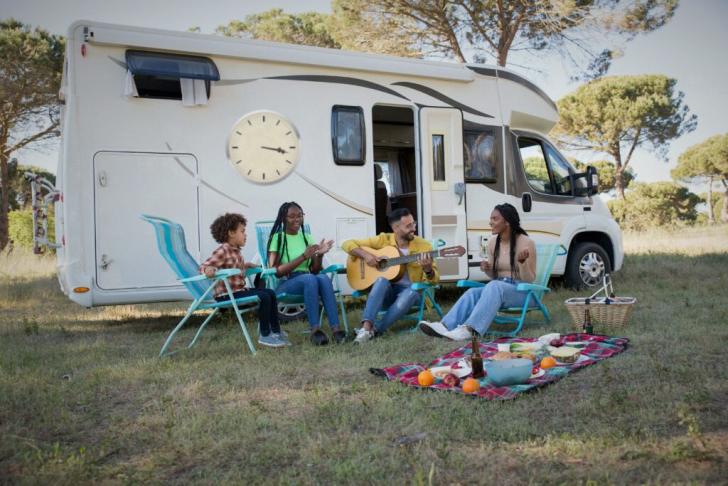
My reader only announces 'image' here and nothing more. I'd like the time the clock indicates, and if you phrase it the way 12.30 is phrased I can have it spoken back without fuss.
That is 3.17
